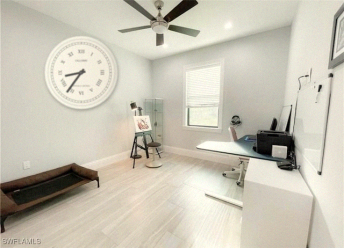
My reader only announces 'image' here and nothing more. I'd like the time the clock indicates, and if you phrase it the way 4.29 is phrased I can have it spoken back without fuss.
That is 8.36
